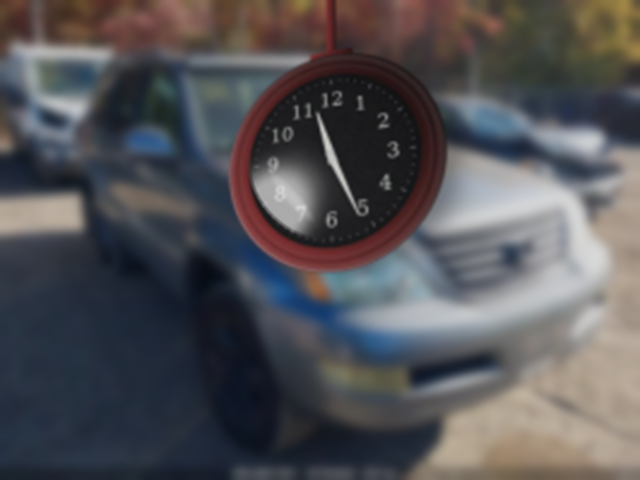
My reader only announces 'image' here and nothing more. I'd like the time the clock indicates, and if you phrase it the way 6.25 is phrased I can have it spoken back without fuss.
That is 11.26
